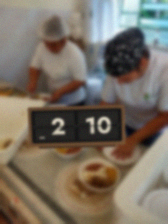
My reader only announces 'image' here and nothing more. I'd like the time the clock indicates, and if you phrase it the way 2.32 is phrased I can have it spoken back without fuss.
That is 2.10
